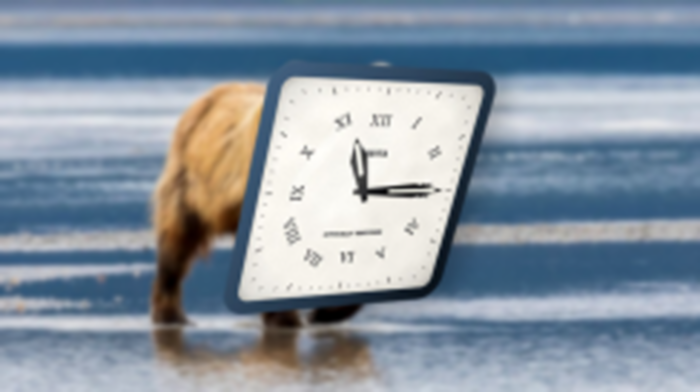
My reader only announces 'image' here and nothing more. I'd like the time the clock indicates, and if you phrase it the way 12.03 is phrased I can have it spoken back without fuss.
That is 11.15
